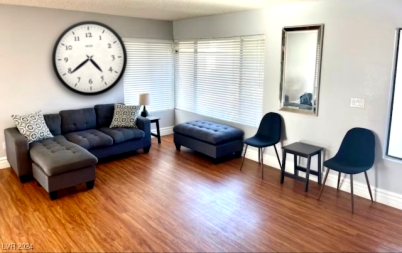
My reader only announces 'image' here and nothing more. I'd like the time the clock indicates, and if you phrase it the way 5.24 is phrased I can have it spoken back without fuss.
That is 4.39
